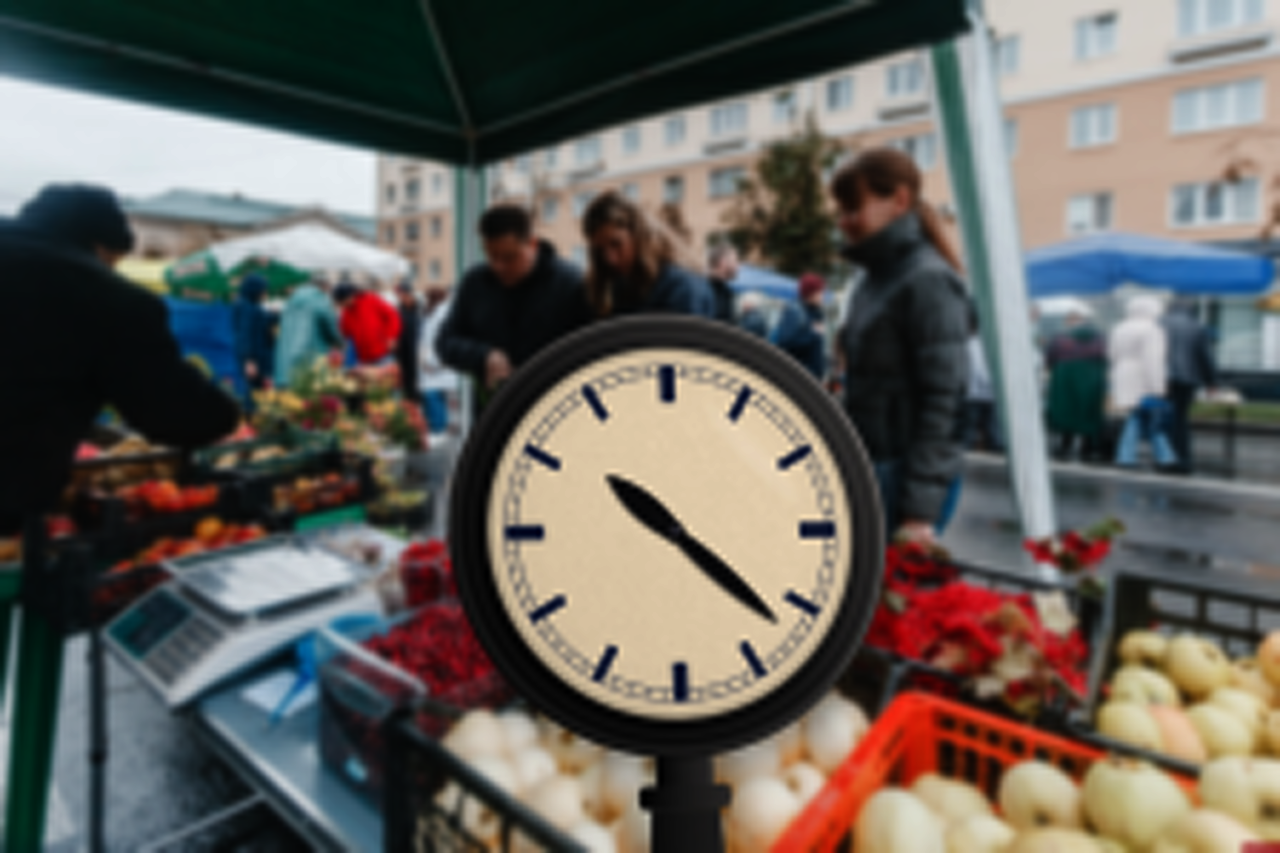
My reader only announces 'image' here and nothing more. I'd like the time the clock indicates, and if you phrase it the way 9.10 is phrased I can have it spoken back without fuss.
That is 10.22
